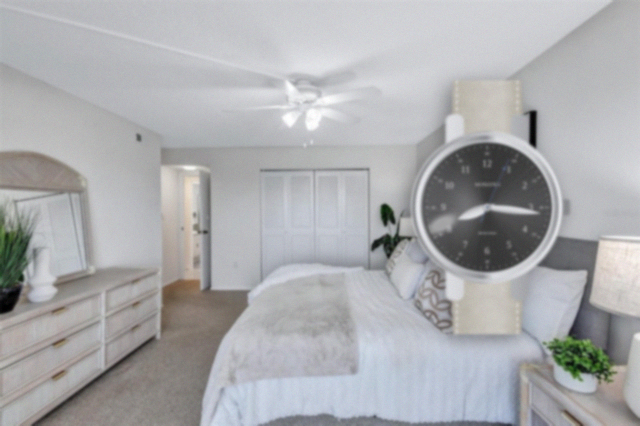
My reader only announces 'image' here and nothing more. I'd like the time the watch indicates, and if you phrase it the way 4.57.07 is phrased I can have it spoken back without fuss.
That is 8.16.04
